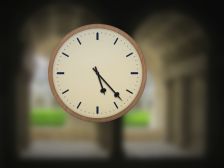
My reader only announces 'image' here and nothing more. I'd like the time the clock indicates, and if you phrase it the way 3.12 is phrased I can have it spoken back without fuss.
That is 5.23
